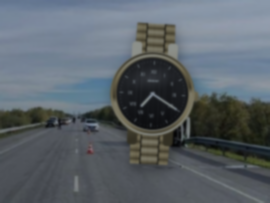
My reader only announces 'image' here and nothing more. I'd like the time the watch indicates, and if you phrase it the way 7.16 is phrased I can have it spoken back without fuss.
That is 7.20
